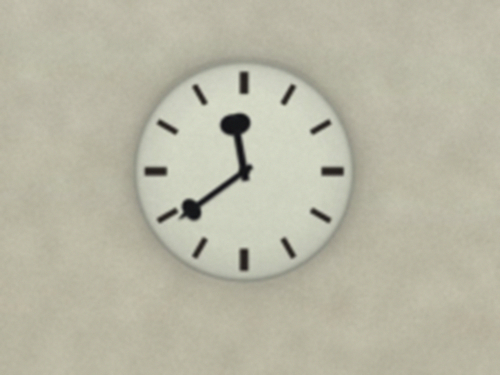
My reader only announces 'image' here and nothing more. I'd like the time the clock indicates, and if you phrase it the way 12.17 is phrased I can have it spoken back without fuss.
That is 11.39
